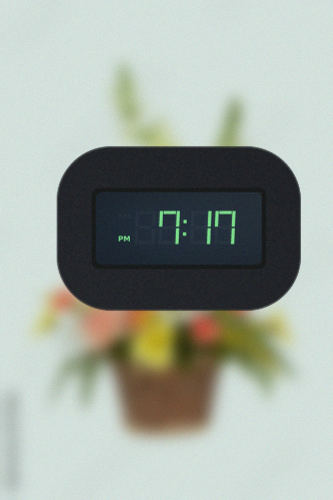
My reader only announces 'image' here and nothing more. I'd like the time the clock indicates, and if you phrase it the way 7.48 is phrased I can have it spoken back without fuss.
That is 7.17
